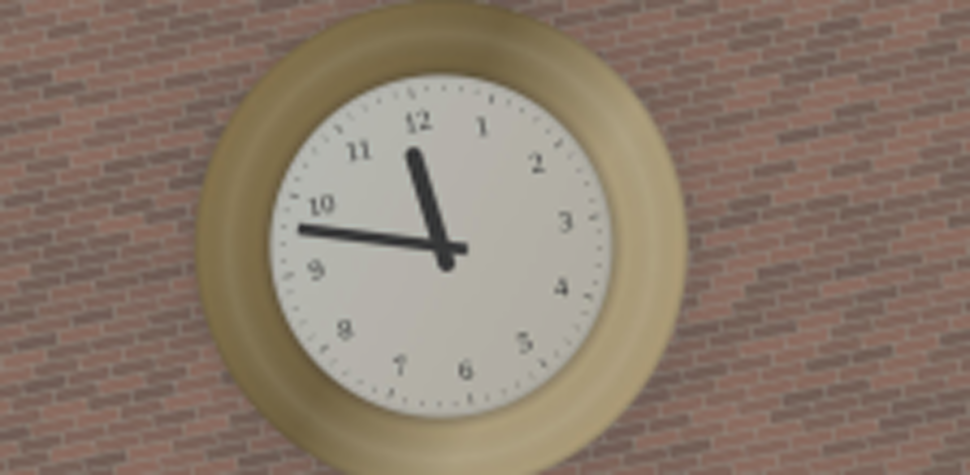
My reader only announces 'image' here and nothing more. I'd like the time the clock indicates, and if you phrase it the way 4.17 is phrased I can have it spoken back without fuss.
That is 11.48
